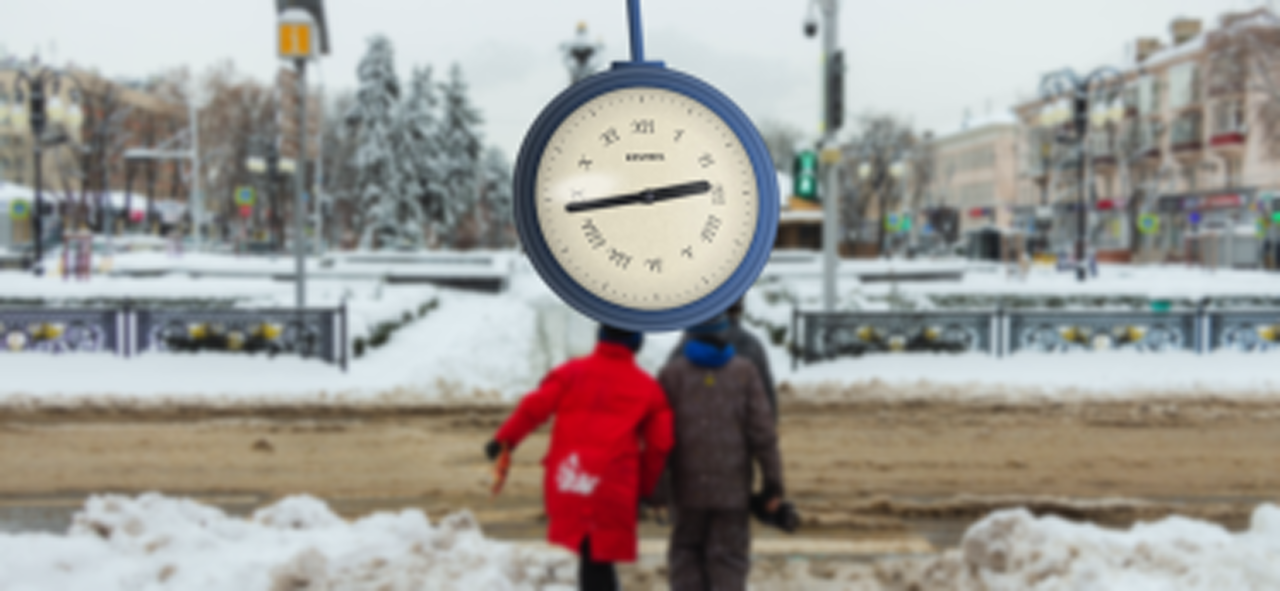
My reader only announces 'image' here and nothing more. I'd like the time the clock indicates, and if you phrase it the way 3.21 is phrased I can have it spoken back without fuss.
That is 2.44
